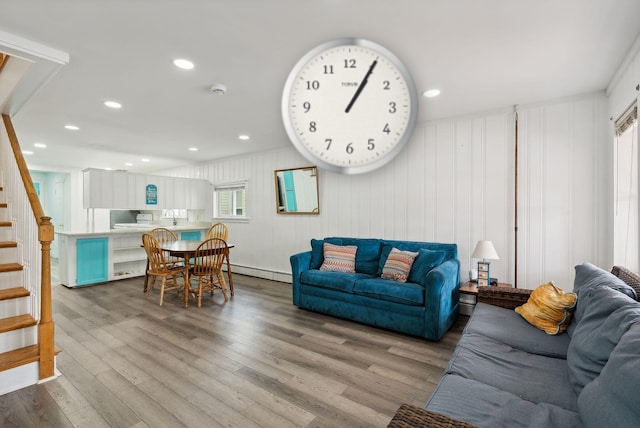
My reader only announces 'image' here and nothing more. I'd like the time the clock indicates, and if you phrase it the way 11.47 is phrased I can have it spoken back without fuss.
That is 1.05
